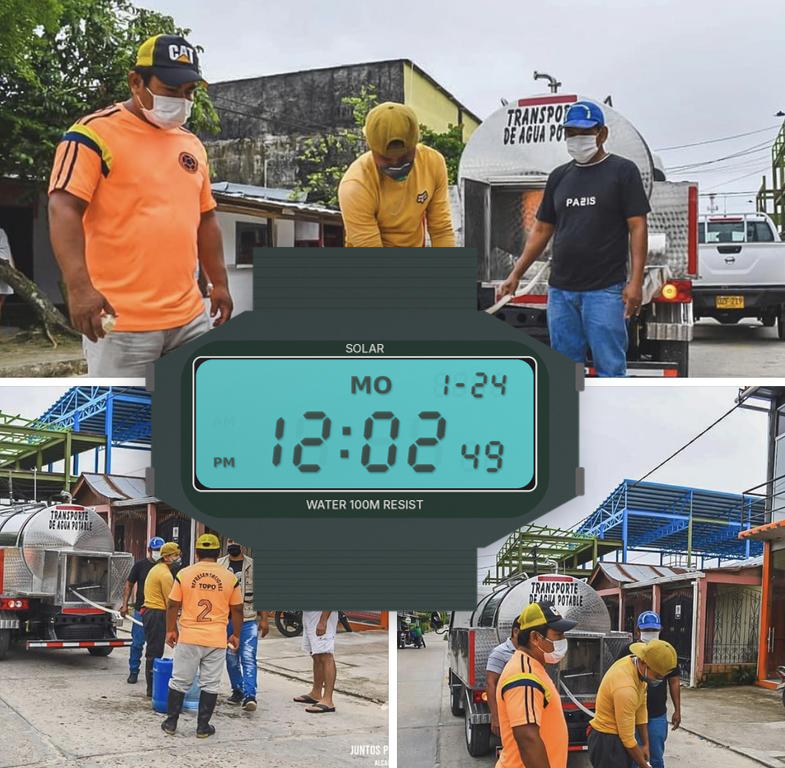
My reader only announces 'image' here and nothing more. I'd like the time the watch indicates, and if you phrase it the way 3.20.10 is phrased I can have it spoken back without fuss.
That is 12.02.49
